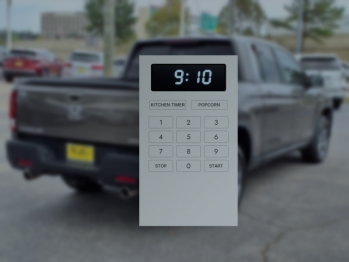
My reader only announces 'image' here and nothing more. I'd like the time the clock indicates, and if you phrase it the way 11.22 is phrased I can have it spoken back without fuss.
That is 9.10
